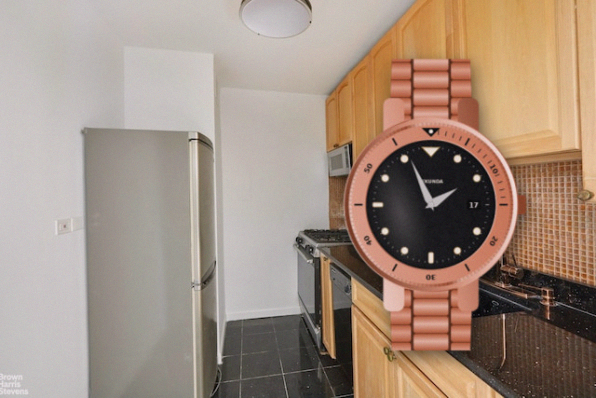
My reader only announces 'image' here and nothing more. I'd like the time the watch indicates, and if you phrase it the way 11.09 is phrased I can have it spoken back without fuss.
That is 1.56
